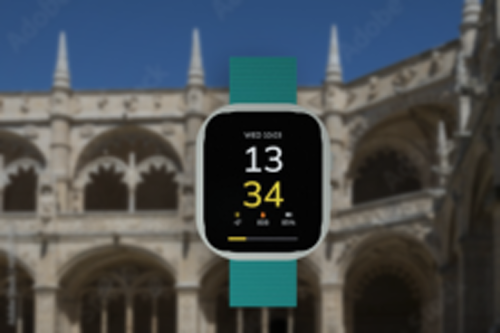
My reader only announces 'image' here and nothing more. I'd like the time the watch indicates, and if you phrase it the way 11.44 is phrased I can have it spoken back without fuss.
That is 13.34
